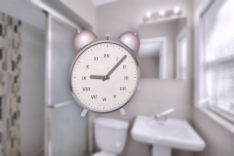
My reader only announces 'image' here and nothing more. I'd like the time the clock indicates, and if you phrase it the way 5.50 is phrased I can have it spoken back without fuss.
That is 9.07
